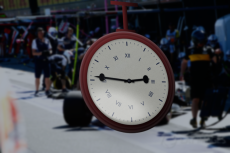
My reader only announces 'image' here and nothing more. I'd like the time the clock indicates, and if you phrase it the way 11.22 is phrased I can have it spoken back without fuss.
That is 2.46
